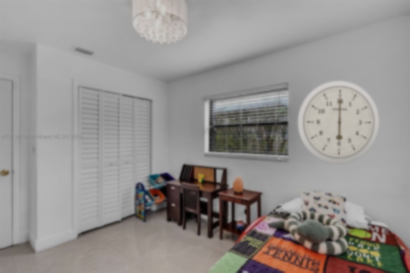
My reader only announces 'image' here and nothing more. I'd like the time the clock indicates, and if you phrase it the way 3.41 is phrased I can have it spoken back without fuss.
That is 6.00
